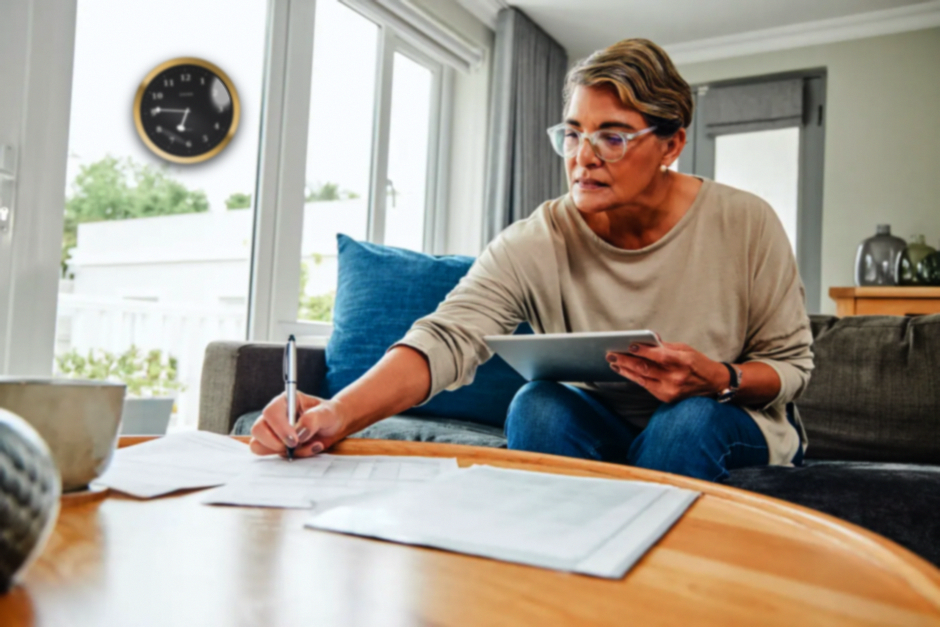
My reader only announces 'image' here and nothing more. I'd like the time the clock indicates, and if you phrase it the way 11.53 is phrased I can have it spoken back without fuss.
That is 6.46
